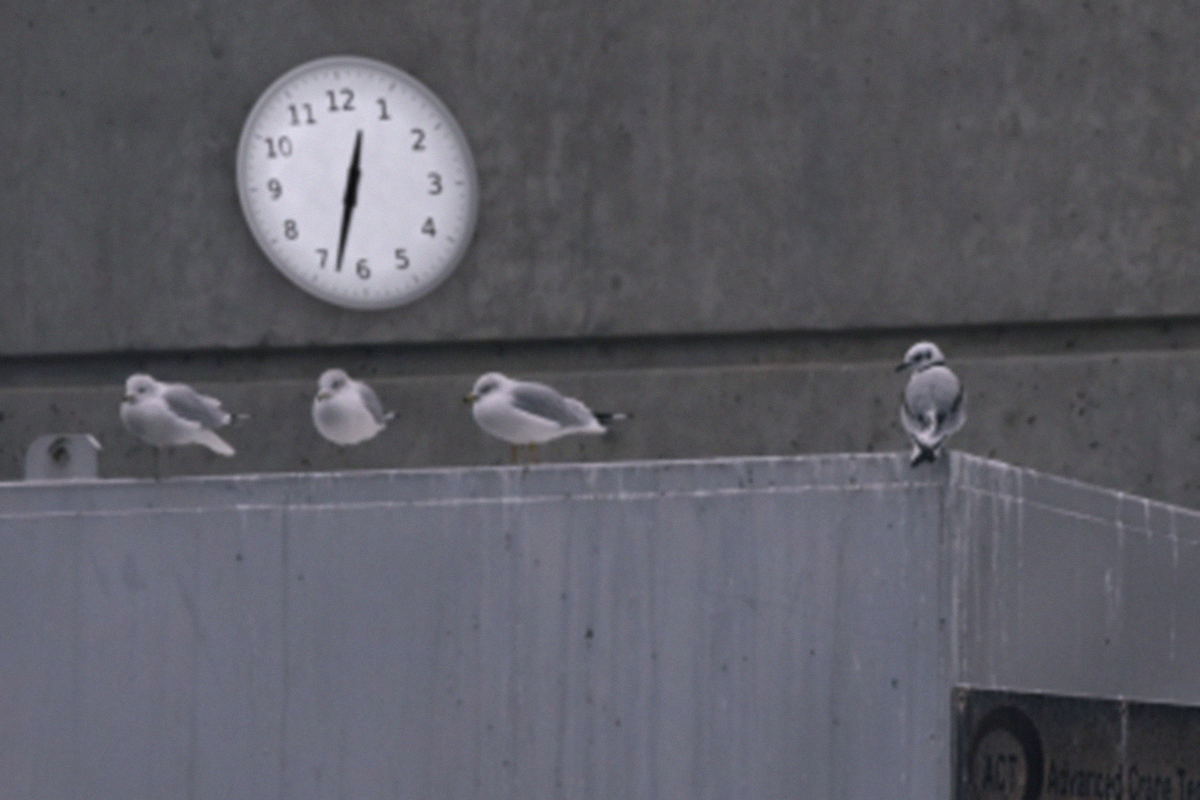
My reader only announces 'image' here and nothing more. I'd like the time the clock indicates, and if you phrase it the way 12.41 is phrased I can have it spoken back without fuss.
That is 12.33
